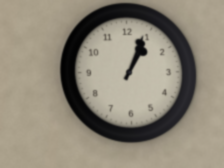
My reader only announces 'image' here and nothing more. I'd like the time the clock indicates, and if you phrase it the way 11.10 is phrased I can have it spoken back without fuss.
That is 1.04
